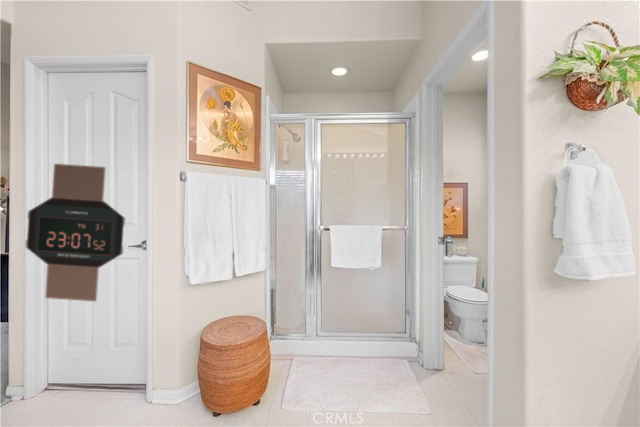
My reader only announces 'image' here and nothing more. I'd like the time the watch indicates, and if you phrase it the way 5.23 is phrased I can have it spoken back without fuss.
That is 23.07
